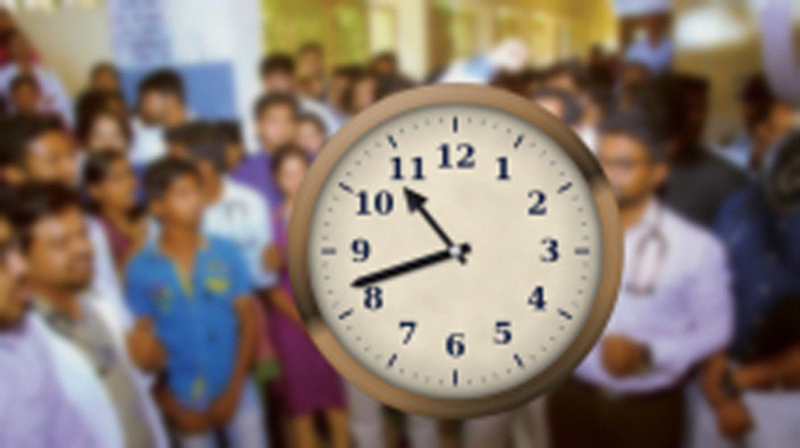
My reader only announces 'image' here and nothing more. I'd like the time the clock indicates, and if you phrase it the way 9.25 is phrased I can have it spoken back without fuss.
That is 10.42
